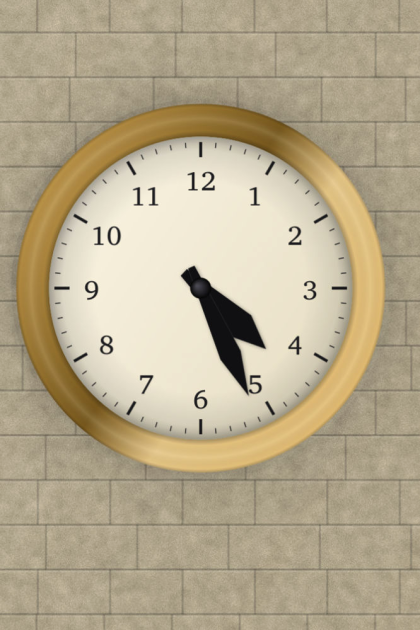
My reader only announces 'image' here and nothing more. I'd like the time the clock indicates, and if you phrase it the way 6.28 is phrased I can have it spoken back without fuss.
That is 4.26
